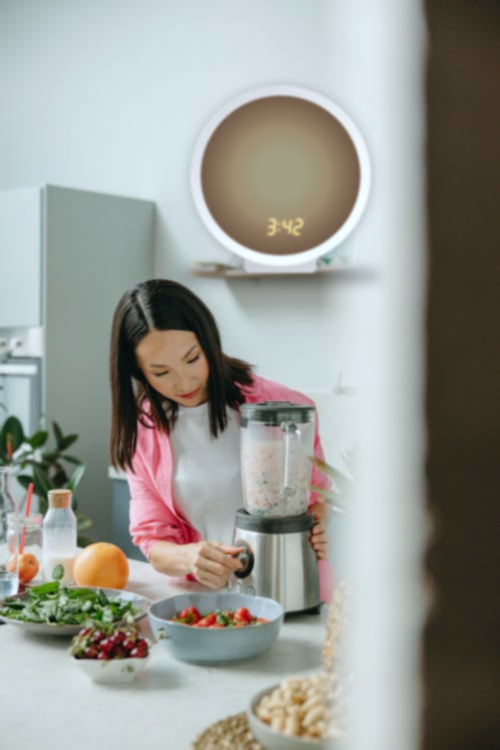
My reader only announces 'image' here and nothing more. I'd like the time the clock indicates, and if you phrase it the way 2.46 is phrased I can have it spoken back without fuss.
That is 3.42
